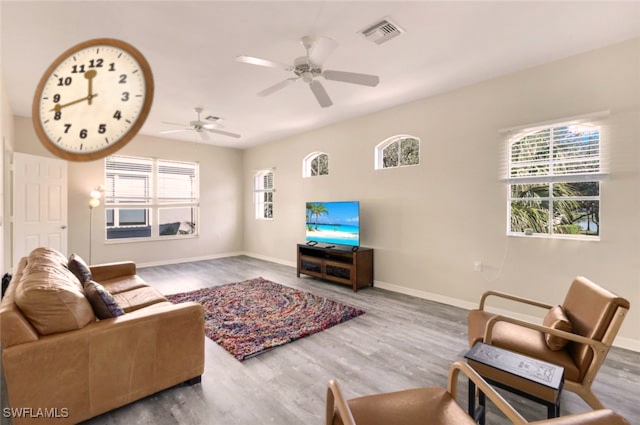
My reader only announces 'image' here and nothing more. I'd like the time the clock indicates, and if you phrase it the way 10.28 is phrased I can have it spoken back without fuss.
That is 11.42
